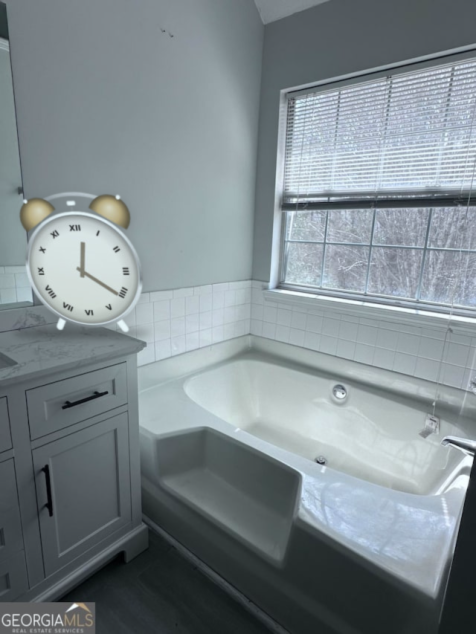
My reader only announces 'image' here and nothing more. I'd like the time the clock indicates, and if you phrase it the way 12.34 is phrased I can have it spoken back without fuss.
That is 12.21
